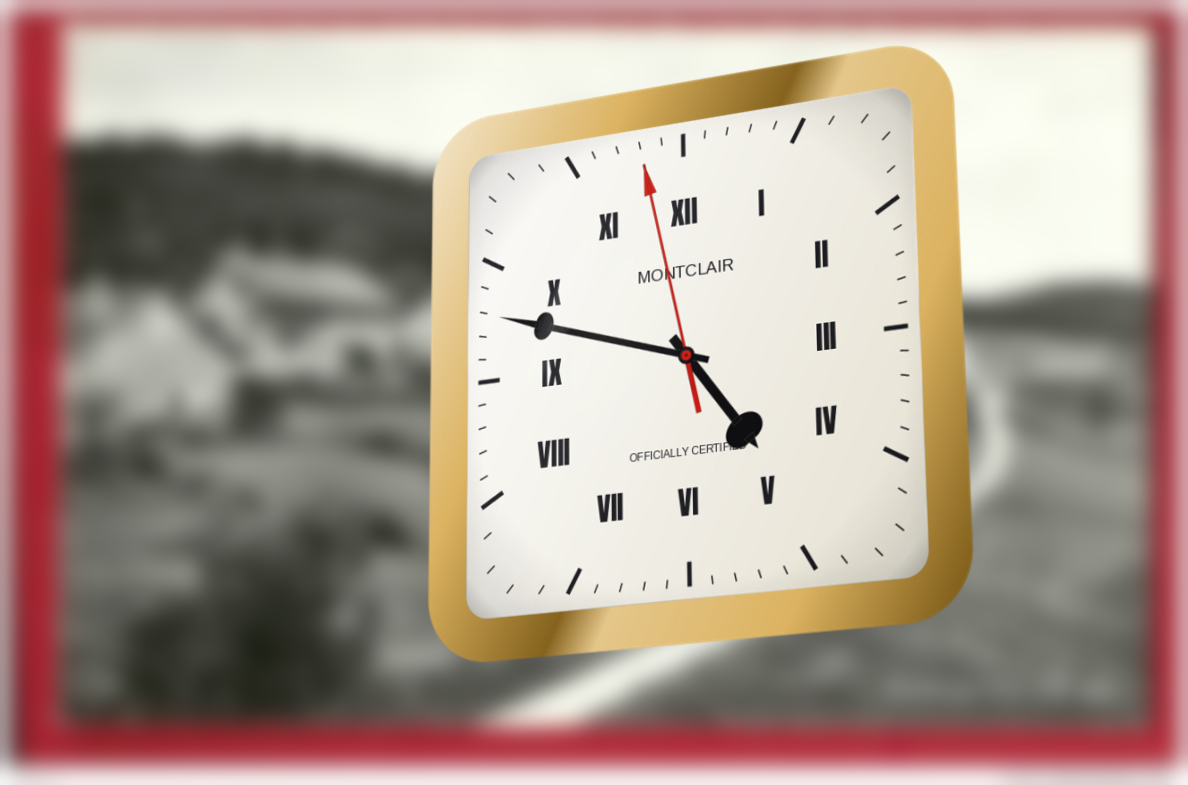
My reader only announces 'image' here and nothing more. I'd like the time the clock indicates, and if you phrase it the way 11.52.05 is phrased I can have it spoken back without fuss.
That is 4.47.58
